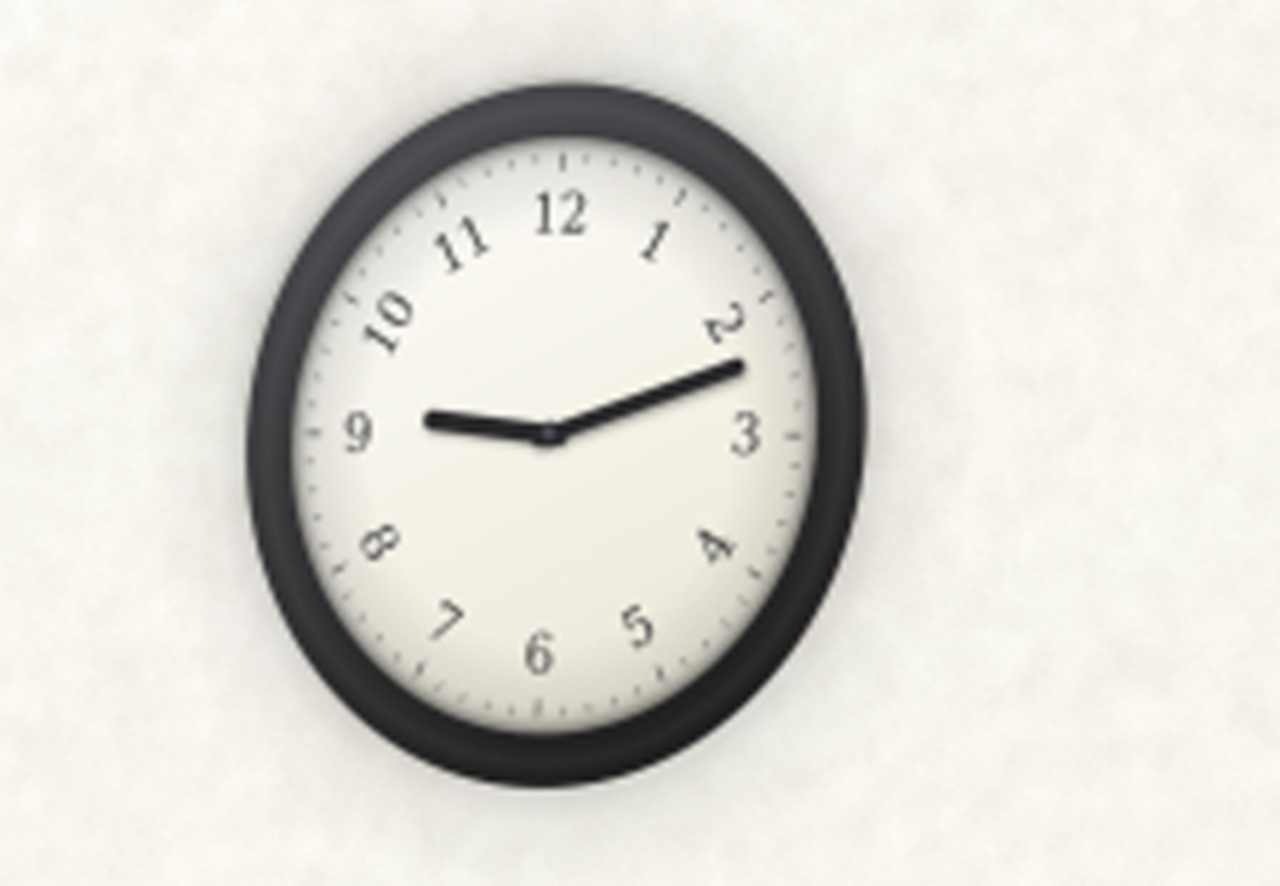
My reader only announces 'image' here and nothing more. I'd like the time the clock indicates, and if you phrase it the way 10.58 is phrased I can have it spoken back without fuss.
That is 9.12
